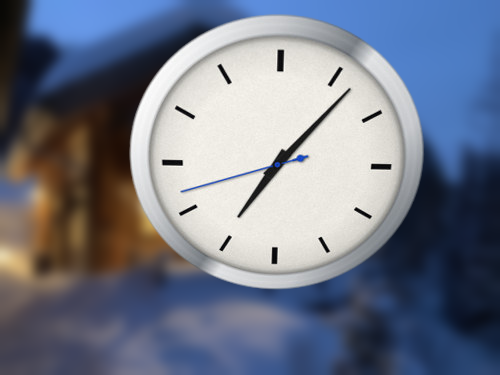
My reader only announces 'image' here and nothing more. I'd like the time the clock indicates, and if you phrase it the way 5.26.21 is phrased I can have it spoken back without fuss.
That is 7.06.42
